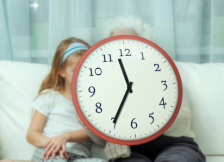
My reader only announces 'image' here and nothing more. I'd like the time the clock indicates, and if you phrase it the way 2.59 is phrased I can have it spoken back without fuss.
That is 11.35
